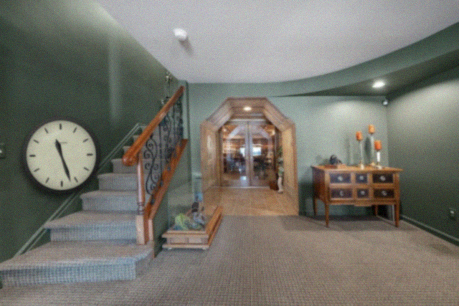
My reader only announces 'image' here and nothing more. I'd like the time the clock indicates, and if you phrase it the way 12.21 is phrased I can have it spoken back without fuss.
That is 11.27
